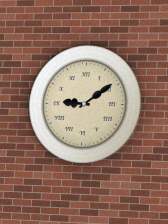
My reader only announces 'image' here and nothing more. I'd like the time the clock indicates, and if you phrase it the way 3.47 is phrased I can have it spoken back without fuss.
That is 9.09
